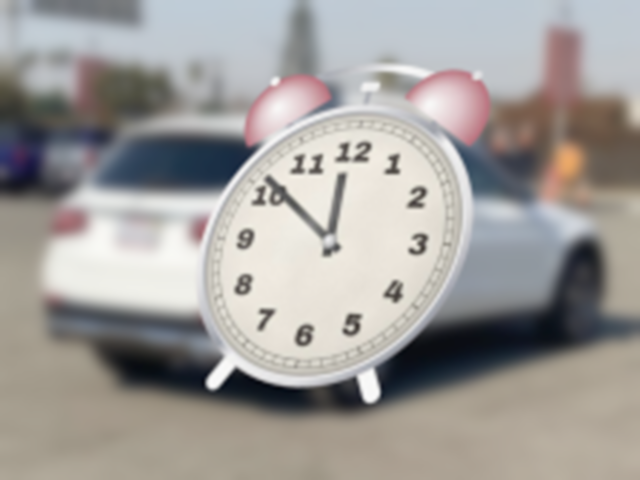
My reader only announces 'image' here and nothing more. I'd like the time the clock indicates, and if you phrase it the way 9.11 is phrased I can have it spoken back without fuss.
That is 11.51
